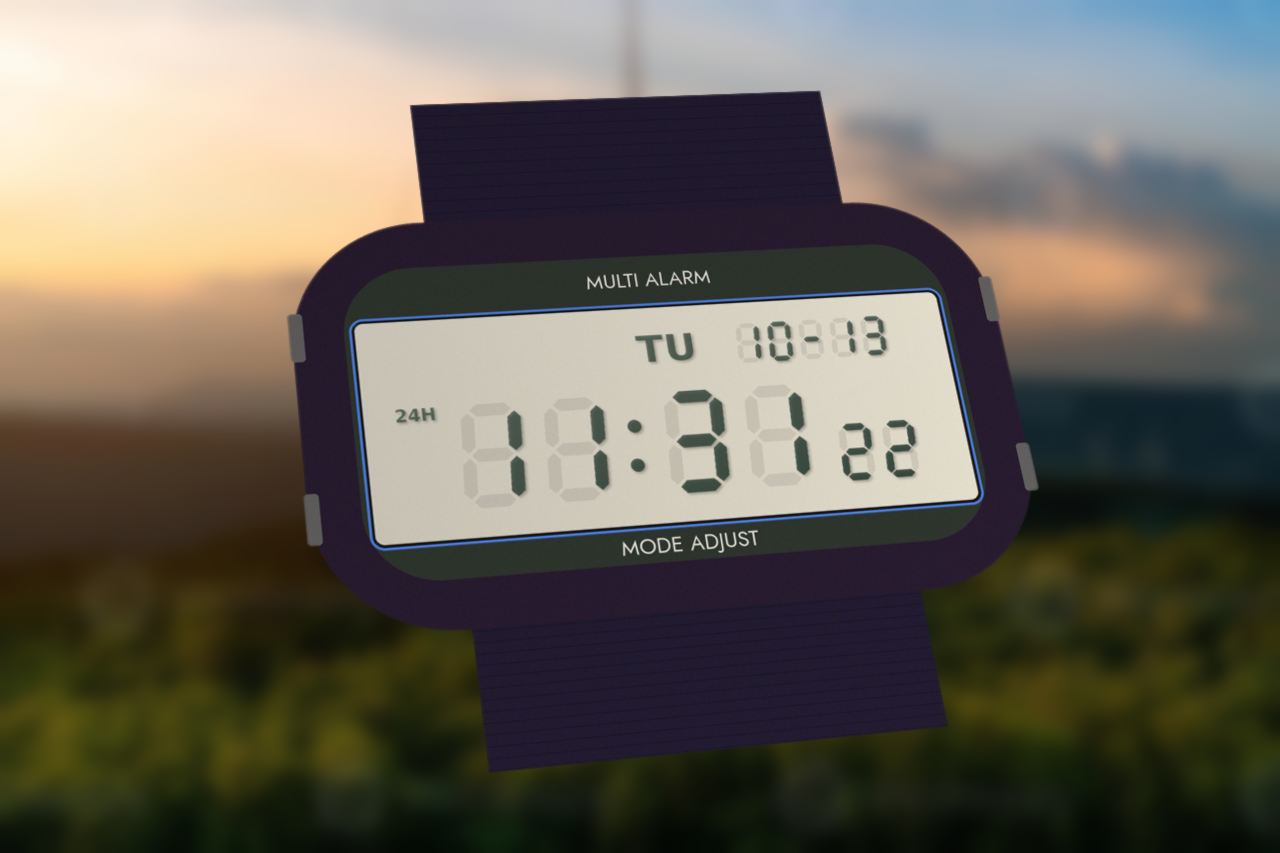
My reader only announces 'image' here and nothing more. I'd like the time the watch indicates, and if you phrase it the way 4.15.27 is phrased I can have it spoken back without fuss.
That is 11.31.22
